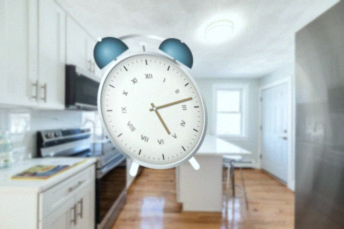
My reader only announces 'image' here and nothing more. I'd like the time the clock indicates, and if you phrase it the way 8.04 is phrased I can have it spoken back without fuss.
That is 5.13
